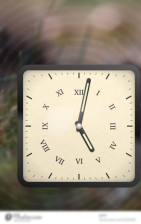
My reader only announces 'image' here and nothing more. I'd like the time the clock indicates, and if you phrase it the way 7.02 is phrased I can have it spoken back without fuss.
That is 5.02
